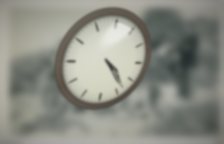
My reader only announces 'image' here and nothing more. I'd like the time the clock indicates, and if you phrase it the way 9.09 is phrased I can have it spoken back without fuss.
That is 4.23
